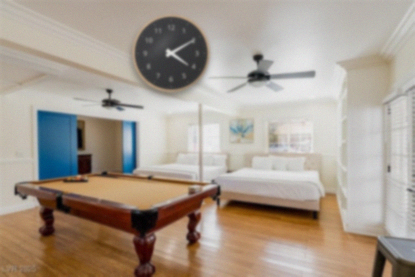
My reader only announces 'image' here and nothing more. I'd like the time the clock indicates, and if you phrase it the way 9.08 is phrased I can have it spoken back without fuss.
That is 4.10
